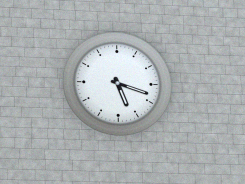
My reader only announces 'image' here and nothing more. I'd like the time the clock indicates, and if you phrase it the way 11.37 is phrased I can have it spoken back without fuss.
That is 5.18
